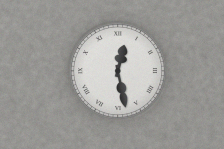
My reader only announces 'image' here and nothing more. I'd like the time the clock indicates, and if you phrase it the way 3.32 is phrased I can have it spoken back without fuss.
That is 12.28
